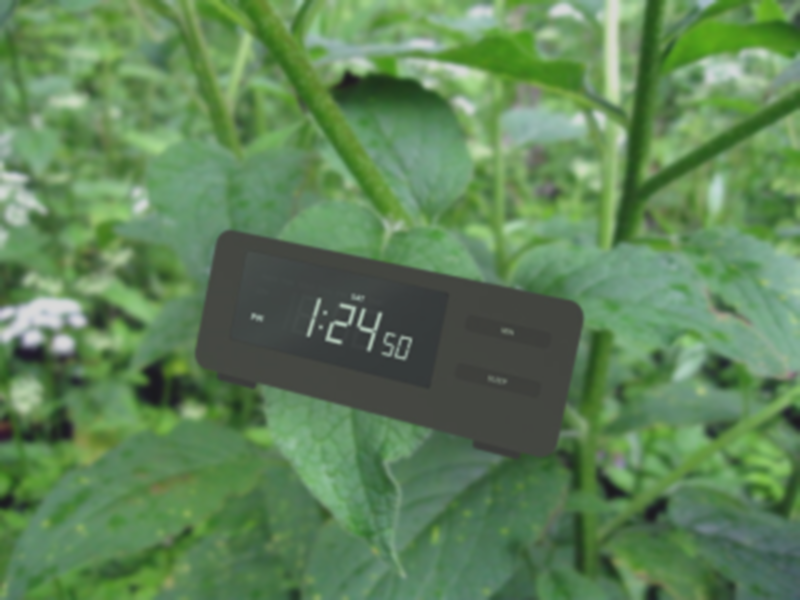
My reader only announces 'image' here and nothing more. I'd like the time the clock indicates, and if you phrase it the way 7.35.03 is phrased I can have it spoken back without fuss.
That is 1.24.50
